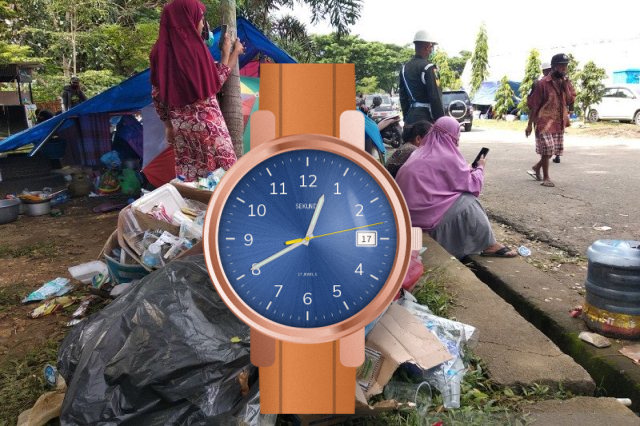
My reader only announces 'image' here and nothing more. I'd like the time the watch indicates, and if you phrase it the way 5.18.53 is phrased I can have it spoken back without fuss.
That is 12.40.13
